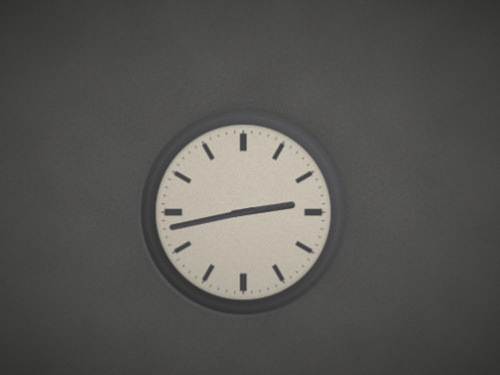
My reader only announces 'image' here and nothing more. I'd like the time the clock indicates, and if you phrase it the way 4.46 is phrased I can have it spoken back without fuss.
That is 2.43
